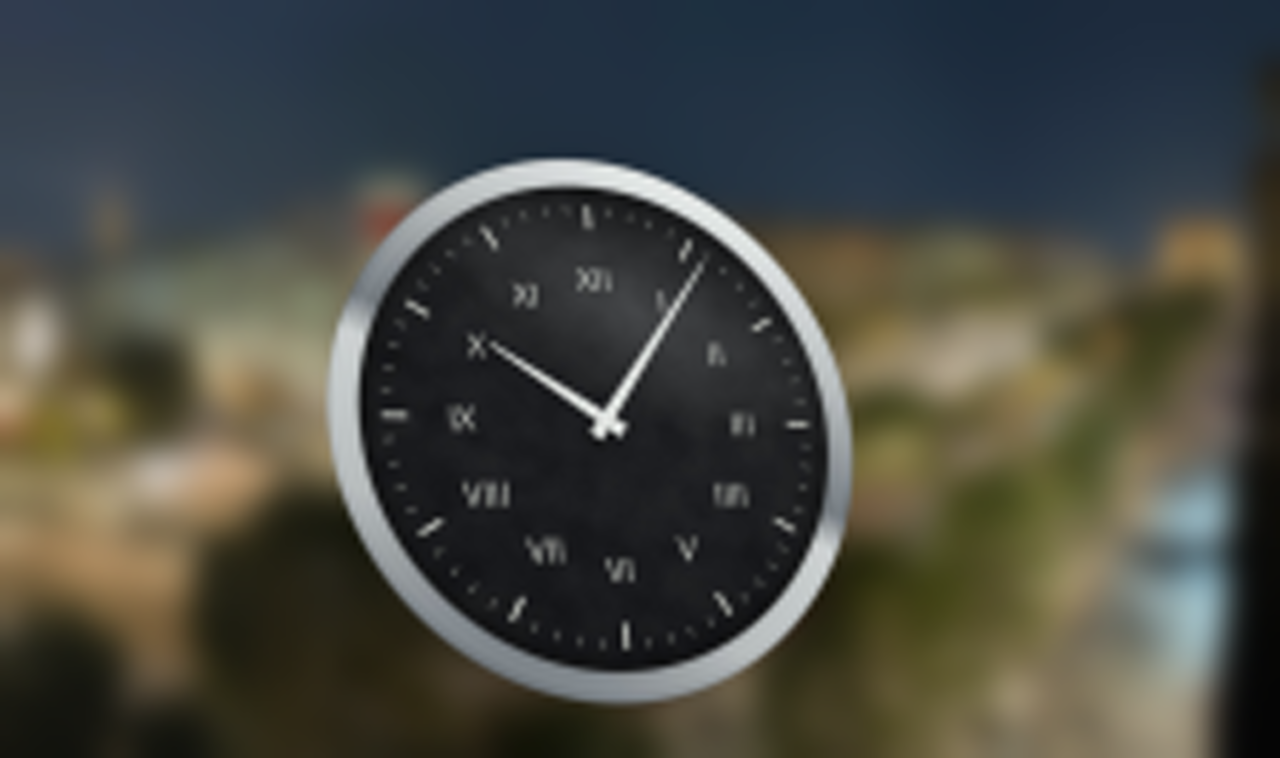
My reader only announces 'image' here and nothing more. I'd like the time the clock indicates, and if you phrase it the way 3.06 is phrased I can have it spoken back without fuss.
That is 10.06
